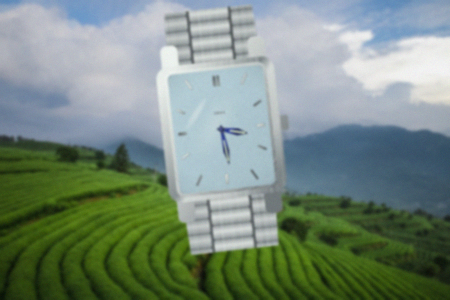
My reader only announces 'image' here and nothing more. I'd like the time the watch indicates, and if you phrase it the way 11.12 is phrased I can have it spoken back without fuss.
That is 3.29
